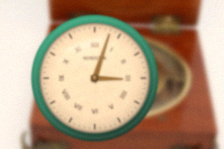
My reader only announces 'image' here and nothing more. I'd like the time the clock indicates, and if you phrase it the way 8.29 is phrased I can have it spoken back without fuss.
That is 3.03
